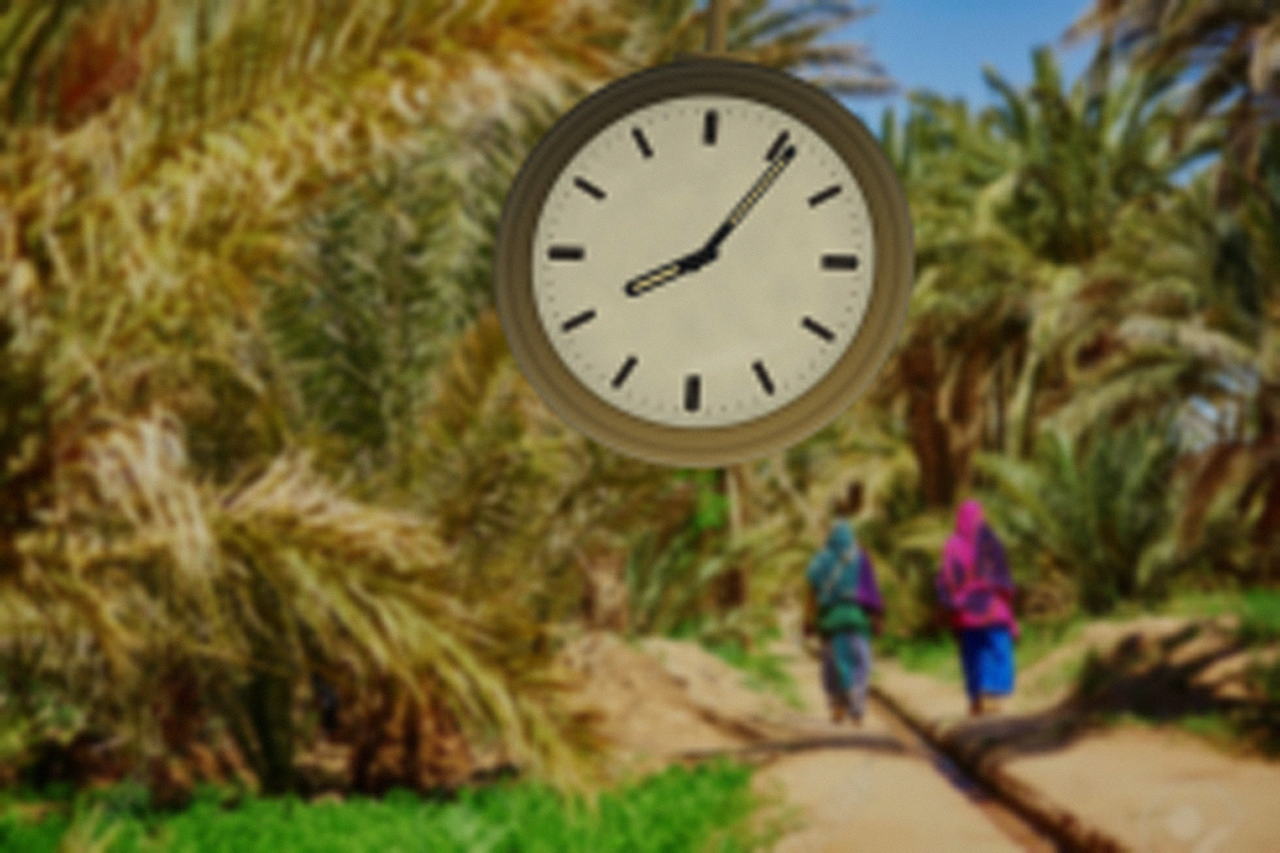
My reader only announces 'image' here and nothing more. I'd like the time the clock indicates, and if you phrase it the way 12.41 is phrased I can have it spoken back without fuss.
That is 8.06
